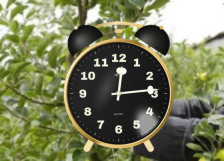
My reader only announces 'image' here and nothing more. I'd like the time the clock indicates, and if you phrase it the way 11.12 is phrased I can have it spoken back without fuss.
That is 12.14
